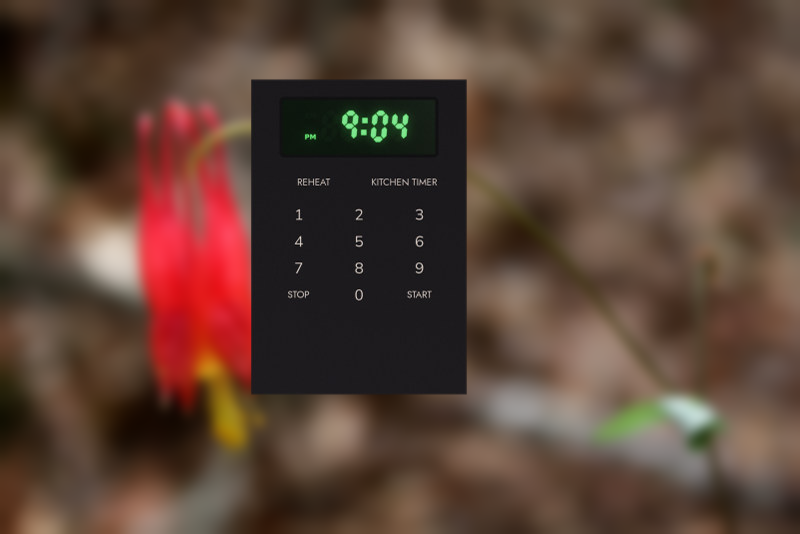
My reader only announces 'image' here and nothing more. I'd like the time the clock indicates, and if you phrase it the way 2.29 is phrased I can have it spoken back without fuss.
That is 9.04
